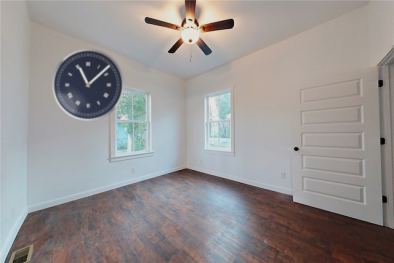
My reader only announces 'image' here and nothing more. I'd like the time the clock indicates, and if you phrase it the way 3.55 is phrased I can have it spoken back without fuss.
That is 11.08
